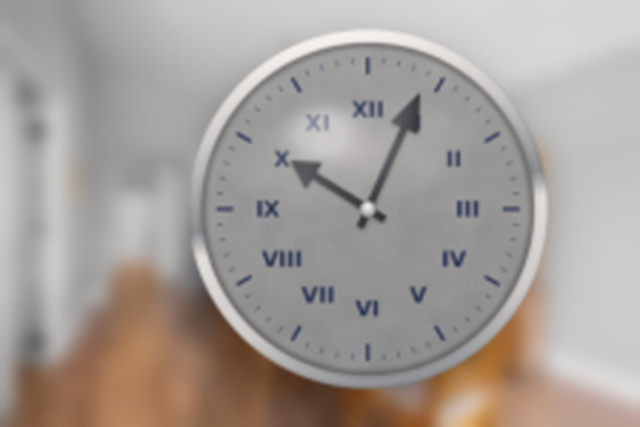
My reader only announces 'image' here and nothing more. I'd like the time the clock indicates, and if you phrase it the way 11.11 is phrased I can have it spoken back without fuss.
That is 10.04
